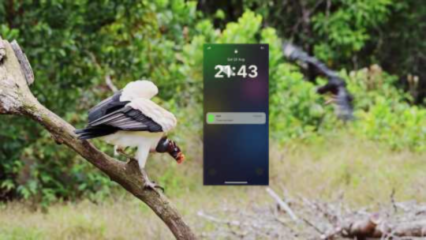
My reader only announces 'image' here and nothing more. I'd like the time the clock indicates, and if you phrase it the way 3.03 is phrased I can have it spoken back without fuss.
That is 21.43
